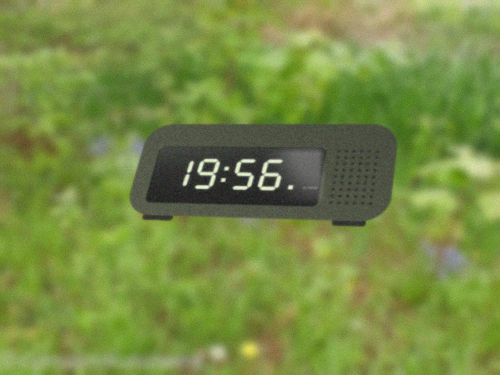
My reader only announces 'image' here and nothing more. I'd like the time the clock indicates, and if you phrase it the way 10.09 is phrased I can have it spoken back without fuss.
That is 19.56
